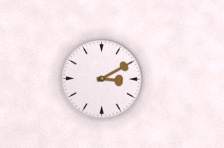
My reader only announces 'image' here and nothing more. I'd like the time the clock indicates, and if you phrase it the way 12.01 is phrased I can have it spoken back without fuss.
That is 3.10
